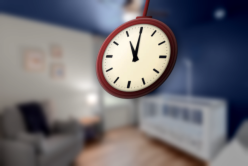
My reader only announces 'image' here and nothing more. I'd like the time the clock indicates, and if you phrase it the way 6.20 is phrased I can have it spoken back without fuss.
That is 11.00
